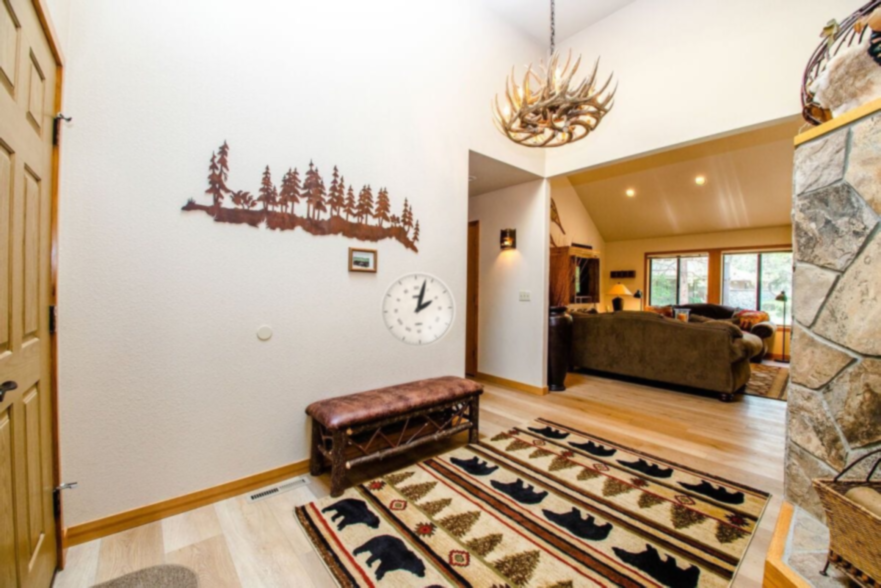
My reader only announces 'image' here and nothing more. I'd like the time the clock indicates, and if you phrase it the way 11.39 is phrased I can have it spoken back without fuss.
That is 2.03
